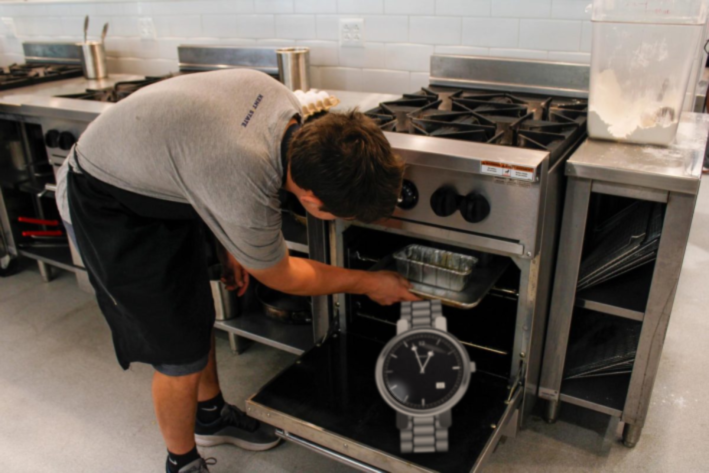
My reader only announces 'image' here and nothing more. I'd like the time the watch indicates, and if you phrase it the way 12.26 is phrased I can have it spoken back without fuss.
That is 12.57
